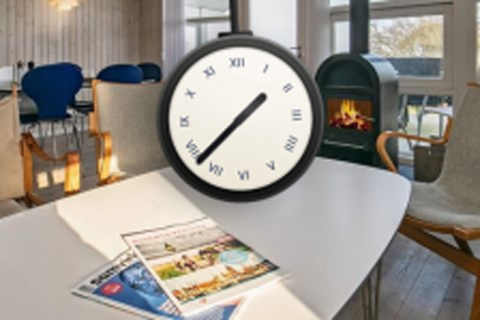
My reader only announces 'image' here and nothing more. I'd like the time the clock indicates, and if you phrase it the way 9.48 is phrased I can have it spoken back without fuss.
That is 1.38
